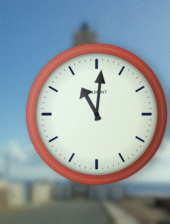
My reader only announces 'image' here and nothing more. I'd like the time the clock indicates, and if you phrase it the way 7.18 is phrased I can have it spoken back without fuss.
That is 11.01
